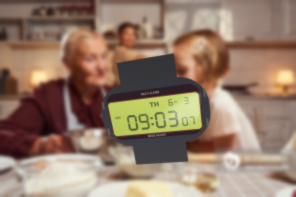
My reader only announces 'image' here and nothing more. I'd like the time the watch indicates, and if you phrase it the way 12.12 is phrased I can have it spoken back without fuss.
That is 9.03
